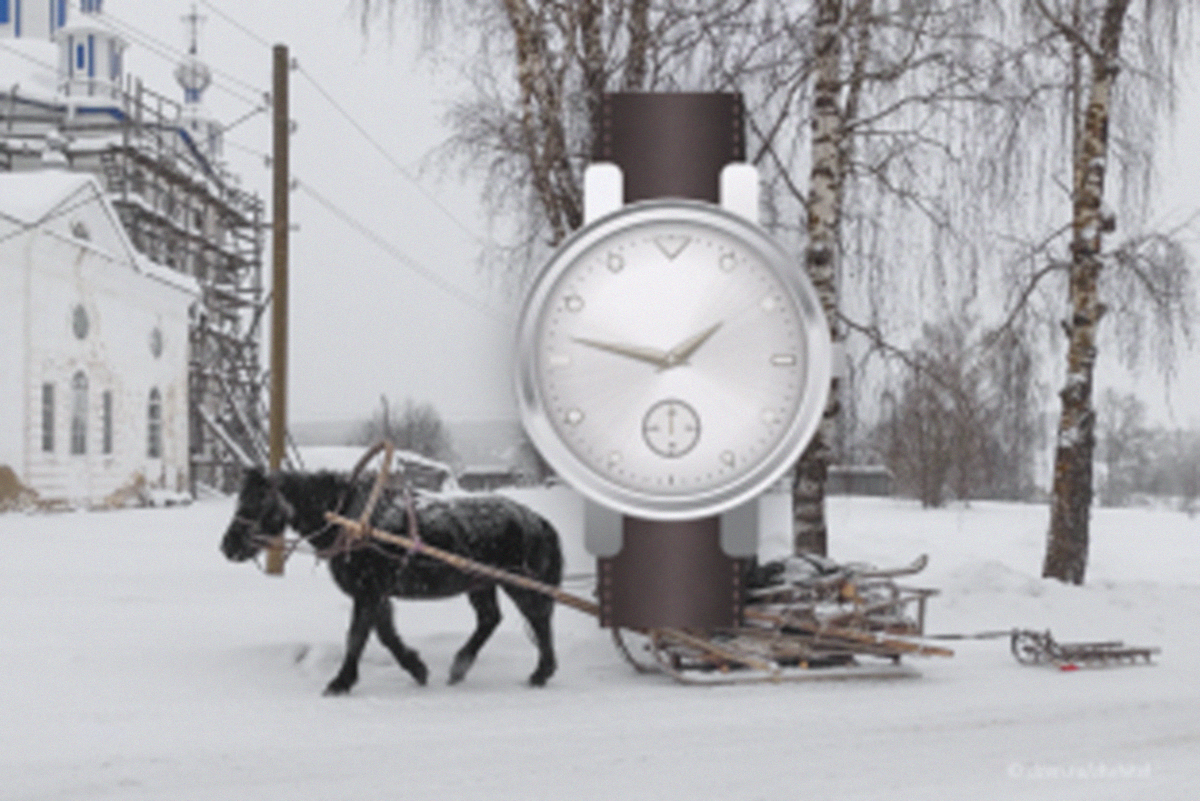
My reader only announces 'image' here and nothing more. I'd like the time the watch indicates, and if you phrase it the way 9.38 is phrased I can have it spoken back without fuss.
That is 1.47
